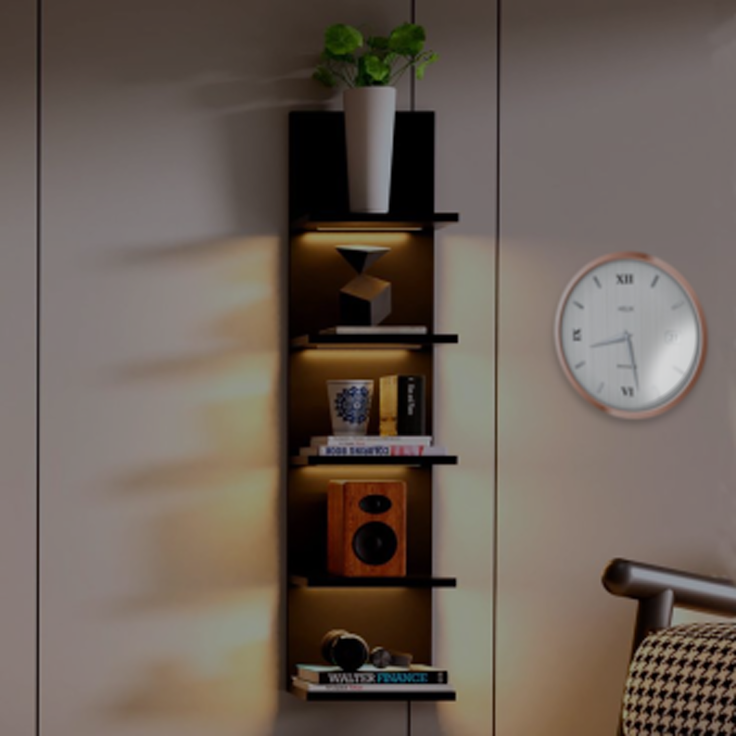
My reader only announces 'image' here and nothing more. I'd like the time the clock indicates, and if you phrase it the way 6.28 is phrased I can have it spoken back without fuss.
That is 8.28
